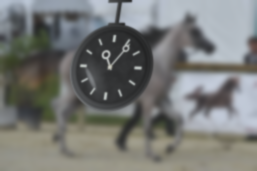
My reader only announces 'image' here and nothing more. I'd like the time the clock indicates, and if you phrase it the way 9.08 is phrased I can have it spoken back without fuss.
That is 11.06
